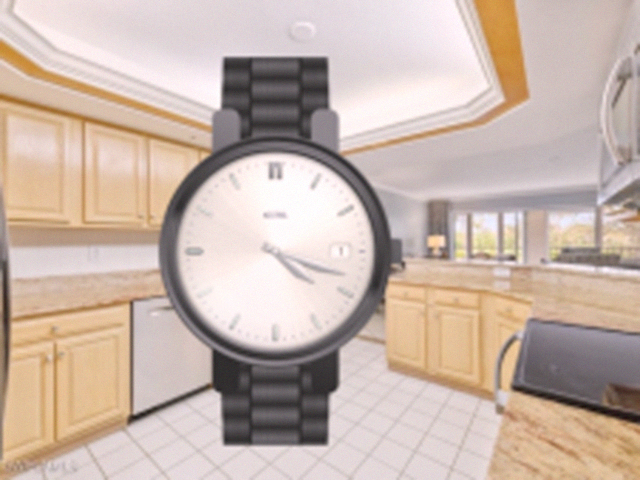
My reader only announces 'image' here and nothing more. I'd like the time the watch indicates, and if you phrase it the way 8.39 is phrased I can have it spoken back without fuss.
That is 4.18
